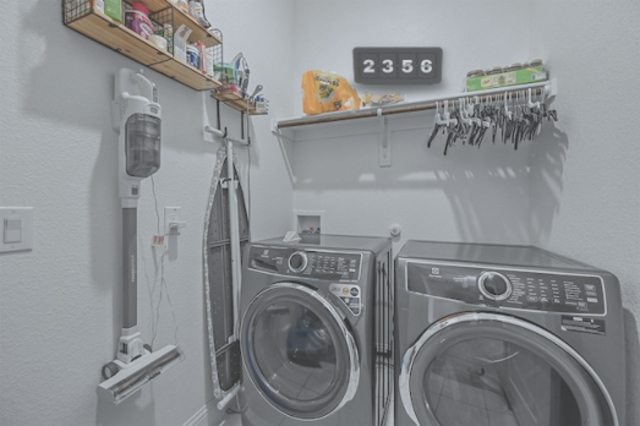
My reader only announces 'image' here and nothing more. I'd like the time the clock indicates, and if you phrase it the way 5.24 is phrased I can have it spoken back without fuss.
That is 23.56
